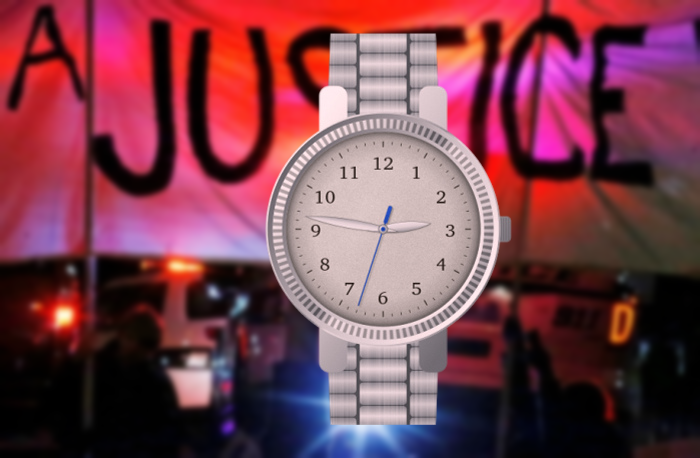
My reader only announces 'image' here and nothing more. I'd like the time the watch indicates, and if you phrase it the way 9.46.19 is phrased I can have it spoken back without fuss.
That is 2.46.33
